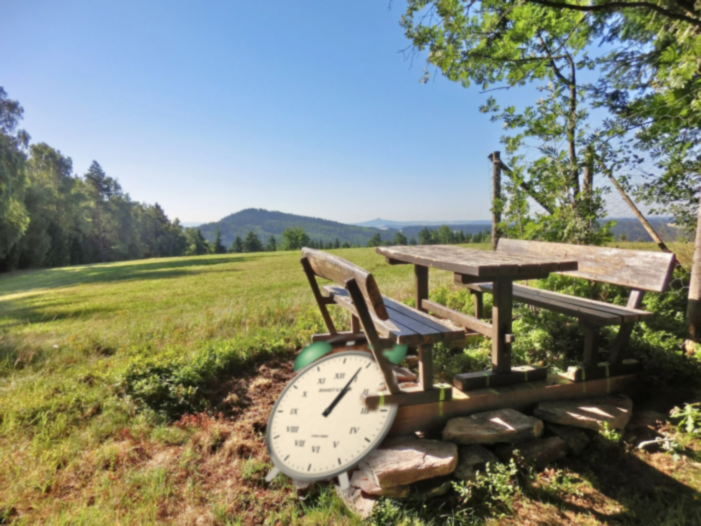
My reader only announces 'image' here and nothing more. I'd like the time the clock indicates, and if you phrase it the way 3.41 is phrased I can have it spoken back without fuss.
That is 1.04
